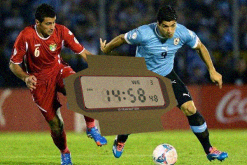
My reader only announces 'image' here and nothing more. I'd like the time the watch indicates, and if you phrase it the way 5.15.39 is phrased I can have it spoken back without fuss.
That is 14.58.48
